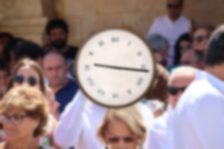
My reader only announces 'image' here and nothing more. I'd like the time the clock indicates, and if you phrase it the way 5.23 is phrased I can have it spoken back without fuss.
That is 9.16
